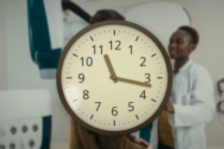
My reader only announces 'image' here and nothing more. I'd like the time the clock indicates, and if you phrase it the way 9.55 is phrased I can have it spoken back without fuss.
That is 11.17
